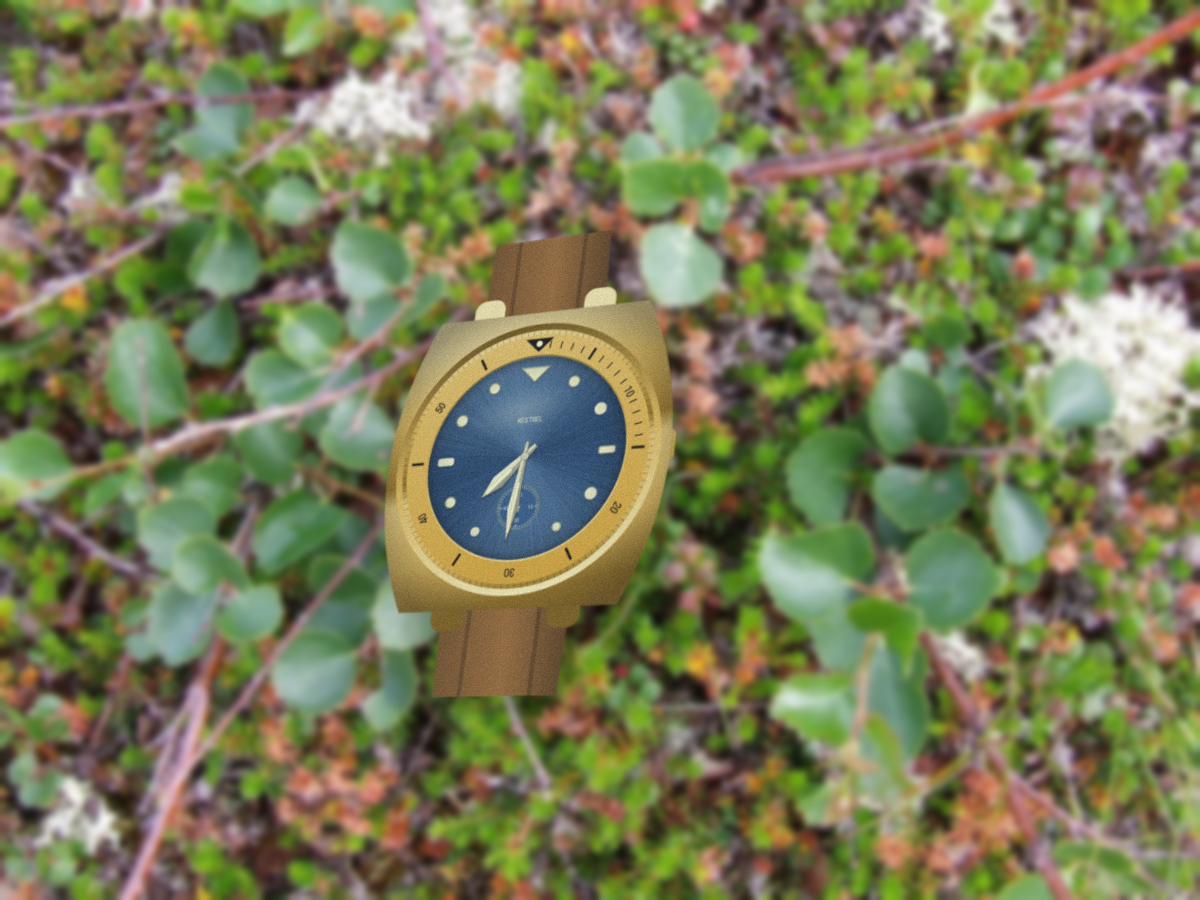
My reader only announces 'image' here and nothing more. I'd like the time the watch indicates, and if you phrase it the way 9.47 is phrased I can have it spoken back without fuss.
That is 7.31
